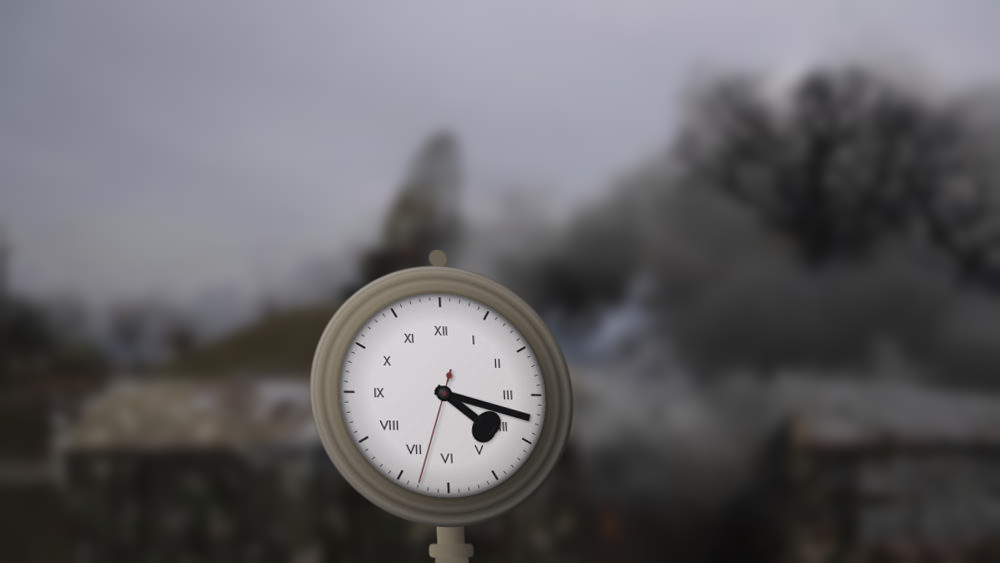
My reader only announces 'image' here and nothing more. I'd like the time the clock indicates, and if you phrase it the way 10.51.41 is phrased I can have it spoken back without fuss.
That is 4.17.33
